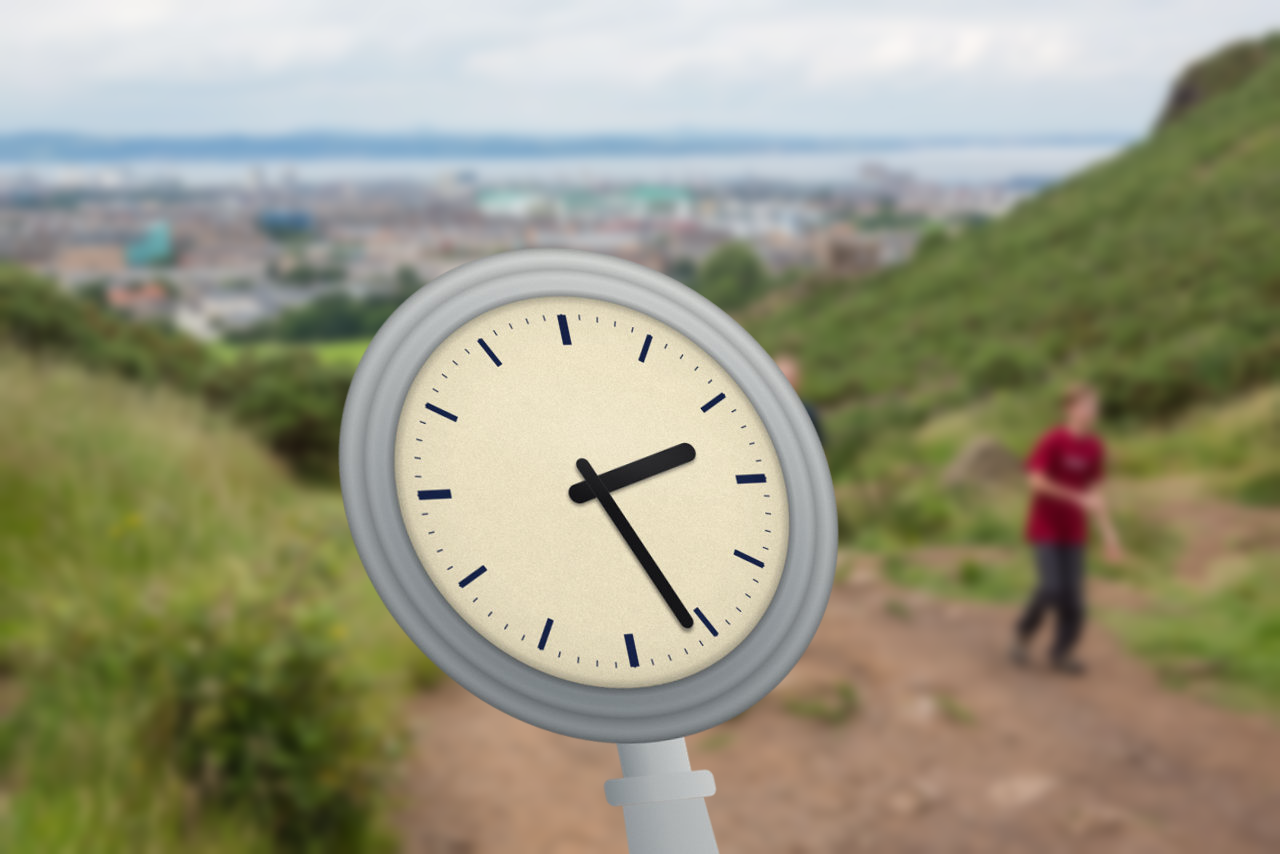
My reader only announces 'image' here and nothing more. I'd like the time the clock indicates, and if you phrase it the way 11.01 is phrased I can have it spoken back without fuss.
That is 2.26
